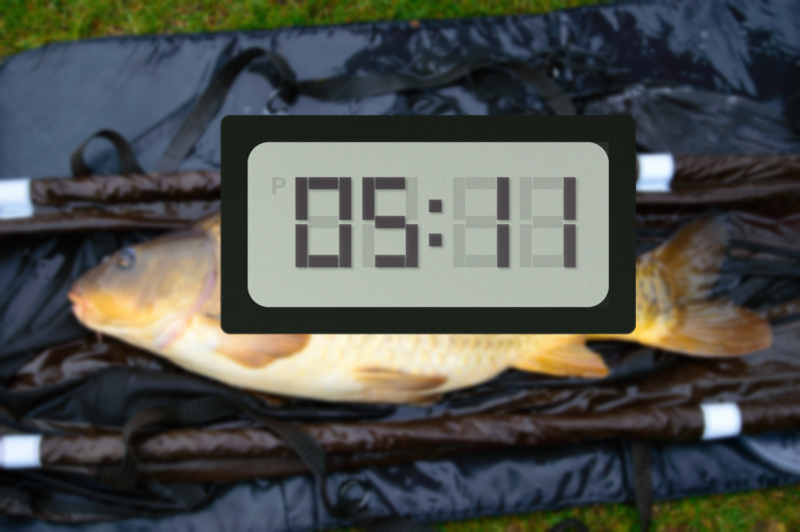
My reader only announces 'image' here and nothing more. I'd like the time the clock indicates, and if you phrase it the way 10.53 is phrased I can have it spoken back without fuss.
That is 5.11
